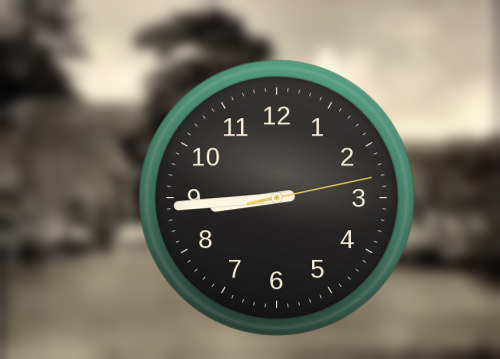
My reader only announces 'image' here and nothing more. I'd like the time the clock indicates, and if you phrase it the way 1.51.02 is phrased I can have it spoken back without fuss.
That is 8.44.13
